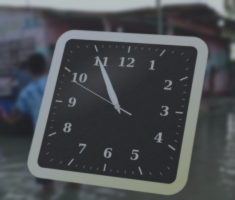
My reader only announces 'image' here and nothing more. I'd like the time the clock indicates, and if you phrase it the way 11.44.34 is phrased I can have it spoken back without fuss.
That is 10.54.49
